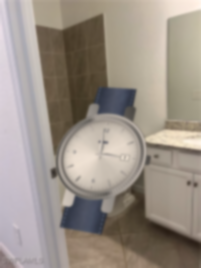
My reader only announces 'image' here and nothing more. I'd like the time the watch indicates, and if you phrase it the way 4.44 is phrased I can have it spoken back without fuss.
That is 2.59
